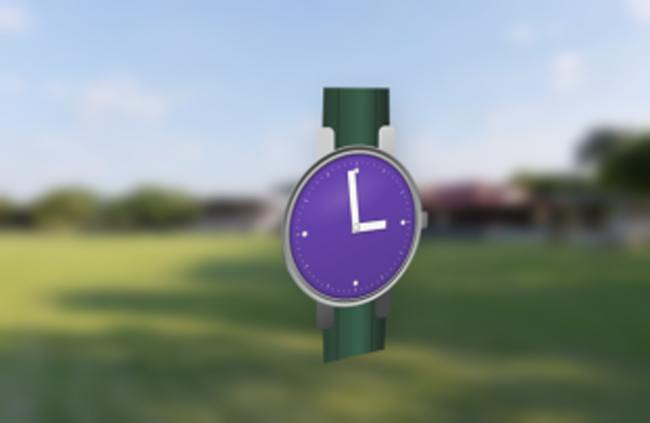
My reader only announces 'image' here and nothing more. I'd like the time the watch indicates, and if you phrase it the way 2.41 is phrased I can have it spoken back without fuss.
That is 2.59
